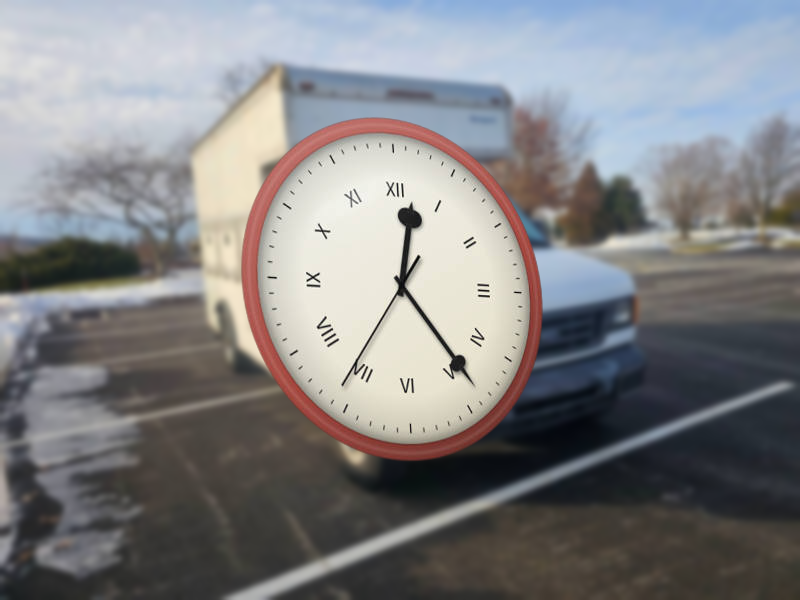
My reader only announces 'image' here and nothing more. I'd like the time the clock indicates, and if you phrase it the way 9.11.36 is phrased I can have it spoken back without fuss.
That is 12.23.36
